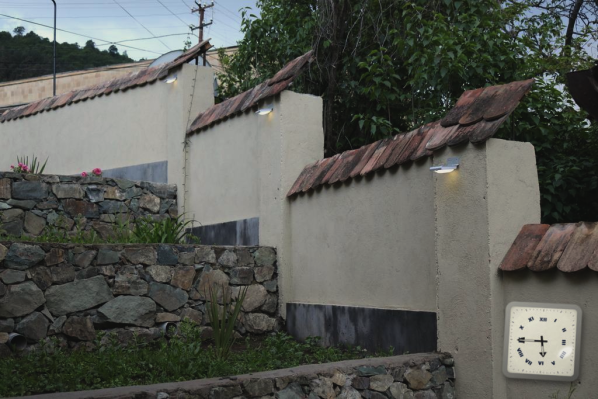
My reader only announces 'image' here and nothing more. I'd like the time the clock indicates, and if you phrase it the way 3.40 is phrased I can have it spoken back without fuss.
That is 5.45
